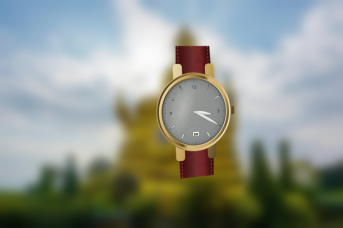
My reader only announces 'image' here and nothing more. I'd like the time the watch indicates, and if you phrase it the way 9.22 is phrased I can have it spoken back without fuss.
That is 3.20
